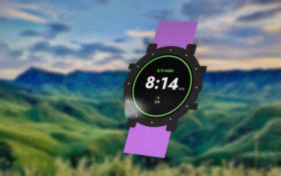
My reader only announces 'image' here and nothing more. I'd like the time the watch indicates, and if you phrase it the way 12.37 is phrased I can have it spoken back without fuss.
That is 8.14
